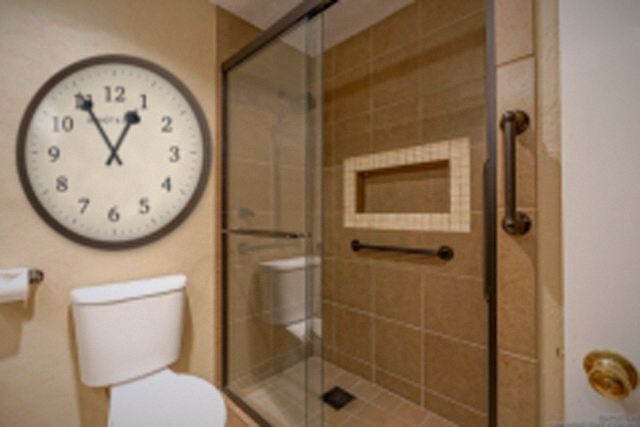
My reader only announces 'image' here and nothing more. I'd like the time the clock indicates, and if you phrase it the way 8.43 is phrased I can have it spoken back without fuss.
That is 12.55
